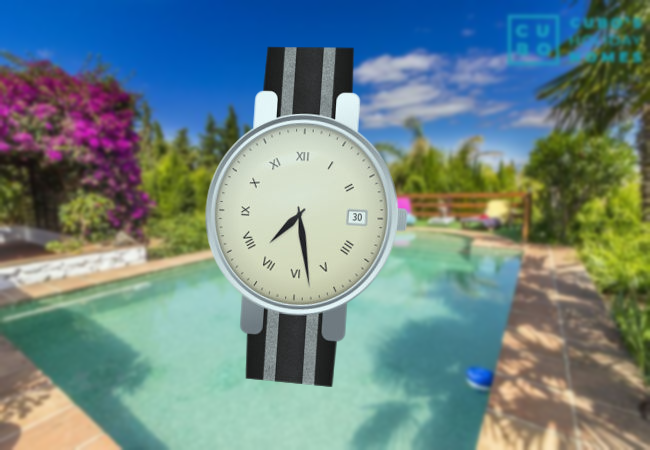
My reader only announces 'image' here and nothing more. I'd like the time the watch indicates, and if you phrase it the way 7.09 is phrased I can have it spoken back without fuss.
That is 7.28
